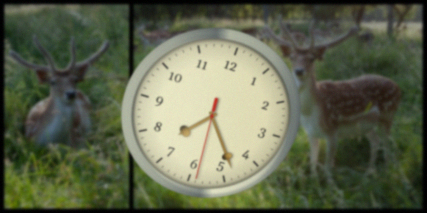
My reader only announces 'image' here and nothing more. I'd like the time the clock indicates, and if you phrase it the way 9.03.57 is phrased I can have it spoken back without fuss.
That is 7.23.29
